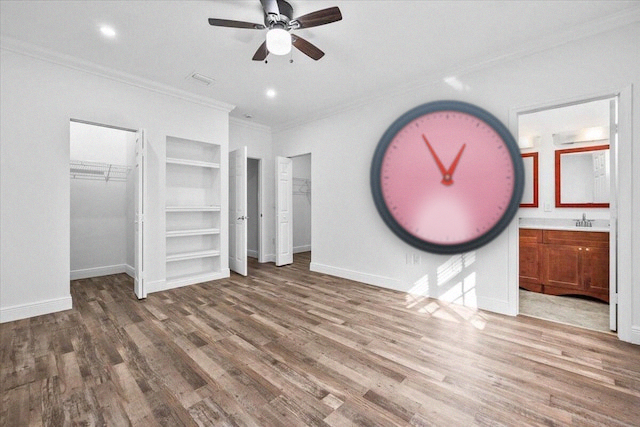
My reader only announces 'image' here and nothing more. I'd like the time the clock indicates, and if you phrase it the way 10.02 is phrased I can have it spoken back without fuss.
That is 12.55
